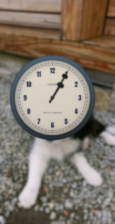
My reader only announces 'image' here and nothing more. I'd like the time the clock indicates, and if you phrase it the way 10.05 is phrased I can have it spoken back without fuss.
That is 1.05
